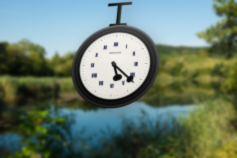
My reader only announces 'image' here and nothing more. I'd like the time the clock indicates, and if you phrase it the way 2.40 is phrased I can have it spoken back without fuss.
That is 5.22
